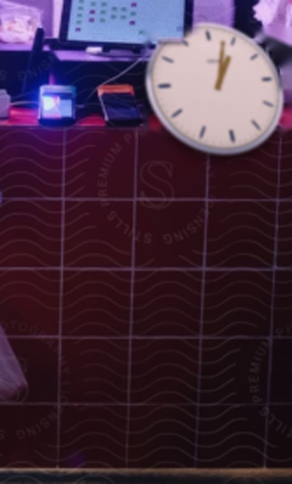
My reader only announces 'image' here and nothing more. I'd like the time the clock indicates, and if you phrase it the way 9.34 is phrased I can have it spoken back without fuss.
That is 1.03
